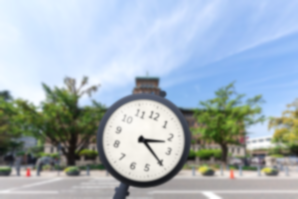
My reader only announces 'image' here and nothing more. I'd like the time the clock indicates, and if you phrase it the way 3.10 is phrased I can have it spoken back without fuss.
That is 2.20
